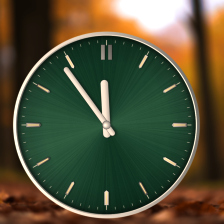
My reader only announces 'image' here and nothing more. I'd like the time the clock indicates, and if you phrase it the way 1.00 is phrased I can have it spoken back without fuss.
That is 11.54
